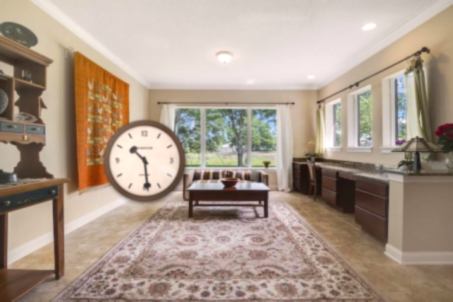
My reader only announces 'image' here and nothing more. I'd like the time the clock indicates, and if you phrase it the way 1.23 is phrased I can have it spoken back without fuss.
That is 10.29
